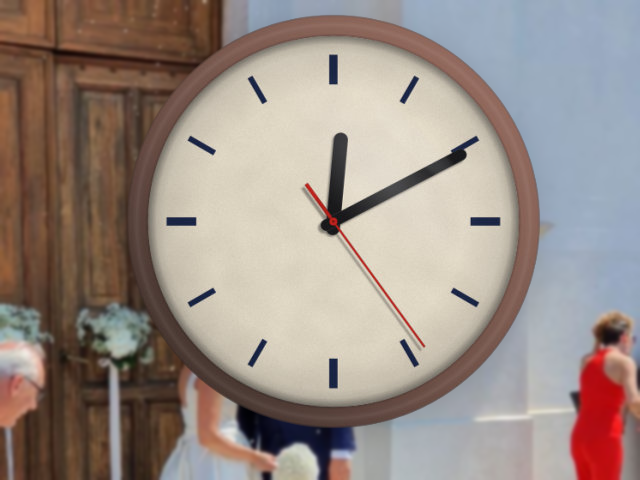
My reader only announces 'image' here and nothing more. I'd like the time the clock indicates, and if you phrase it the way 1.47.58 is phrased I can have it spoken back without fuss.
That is 12.10.24
